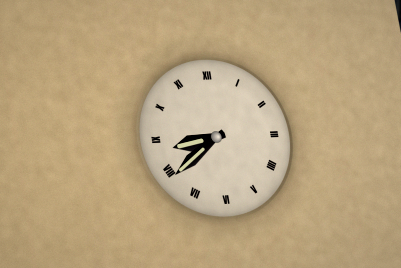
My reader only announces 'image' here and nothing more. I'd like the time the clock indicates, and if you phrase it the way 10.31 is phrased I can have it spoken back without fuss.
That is 8.39
